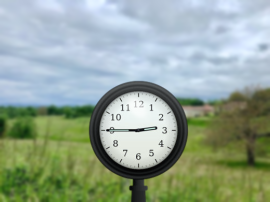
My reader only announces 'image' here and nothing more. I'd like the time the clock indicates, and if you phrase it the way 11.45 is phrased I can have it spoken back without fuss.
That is 2.45
